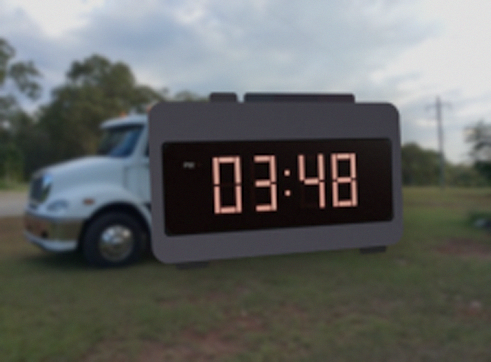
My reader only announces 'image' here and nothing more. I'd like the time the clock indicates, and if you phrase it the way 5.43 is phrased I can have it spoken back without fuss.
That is 3.48
